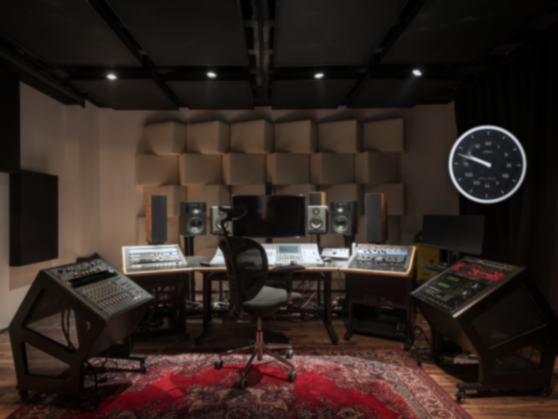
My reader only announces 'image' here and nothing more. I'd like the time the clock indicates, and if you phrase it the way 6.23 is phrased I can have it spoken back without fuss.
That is 9.48
